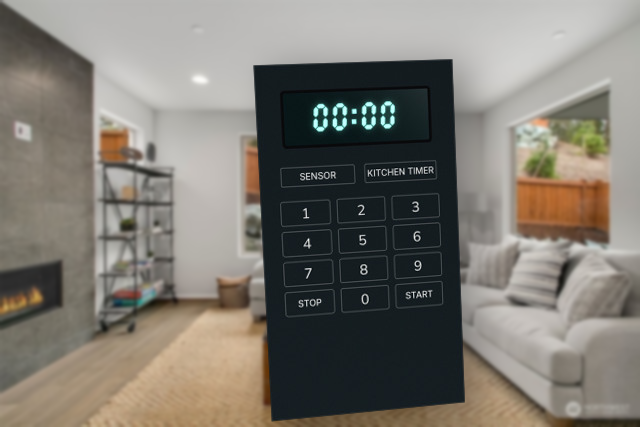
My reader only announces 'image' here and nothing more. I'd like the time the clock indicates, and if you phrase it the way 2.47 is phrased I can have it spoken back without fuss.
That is 0.00
